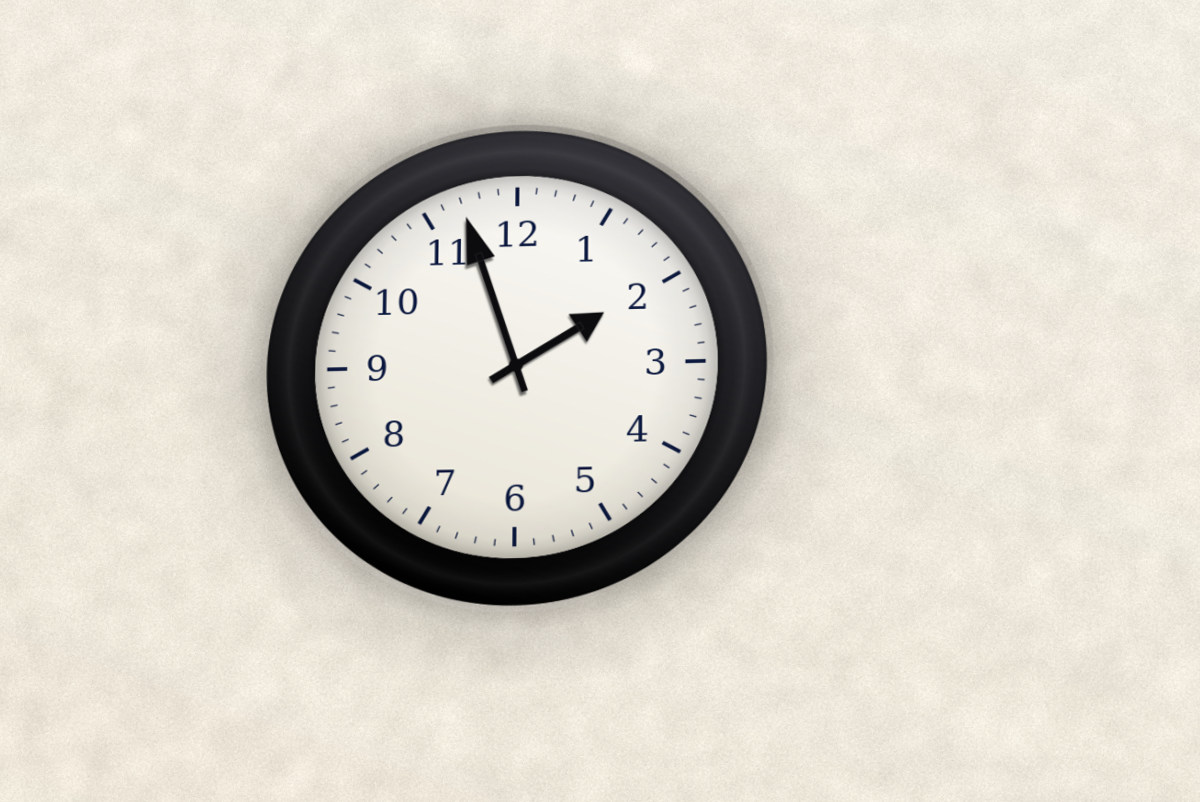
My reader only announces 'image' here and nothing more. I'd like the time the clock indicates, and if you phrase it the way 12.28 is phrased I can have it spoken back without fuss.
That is 1.57
